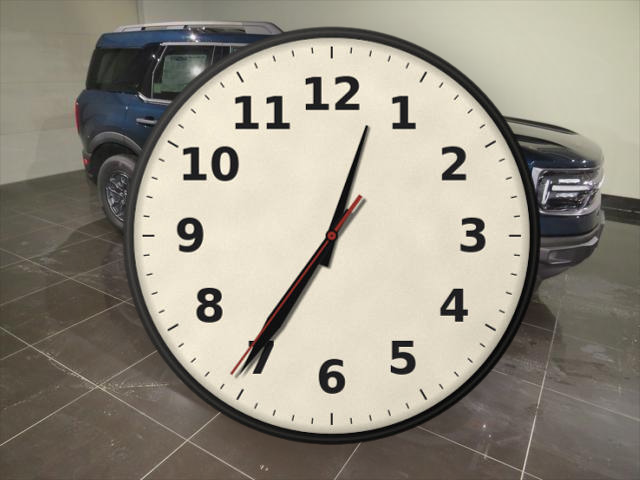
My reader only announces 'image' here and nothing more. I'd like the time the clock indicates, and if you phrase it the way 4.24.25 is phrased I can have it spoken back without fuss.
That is 12.35.36
